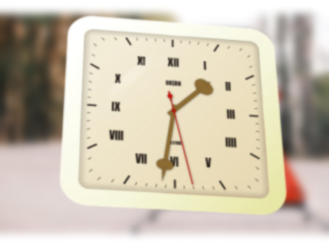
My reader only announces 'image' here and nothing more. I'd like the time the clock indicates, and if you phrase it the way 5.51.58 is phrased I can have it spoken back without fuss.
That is 1.31.28
